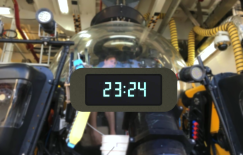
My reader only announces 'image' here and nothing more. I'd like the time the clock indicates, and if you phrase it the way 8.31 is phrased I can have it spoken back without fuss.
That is 23.24
